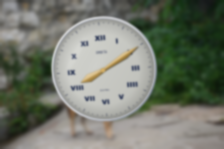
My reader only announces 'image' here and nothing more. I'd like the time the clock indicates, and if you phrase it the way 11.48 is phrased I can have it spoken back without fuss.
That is 8.10
